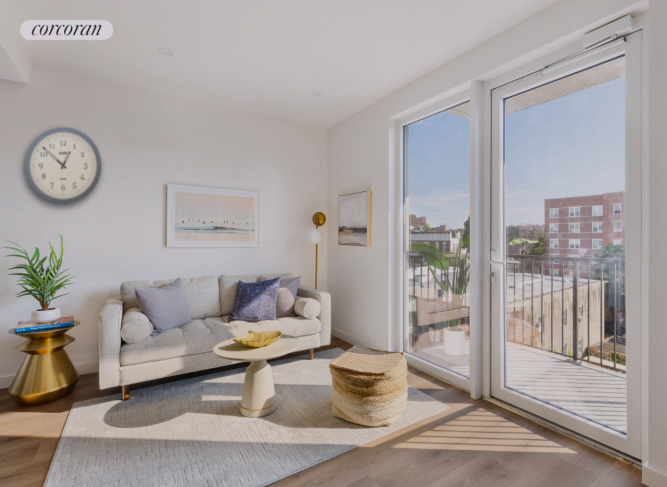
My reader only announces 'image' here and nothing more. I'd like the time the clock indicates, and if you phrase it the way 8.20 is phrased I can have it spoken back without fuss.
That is 12.52
